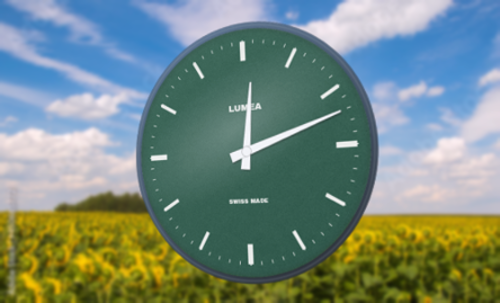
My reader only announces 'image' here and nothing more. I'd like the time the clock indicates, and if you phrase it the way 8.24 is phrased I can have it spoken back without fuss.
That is 12.12
